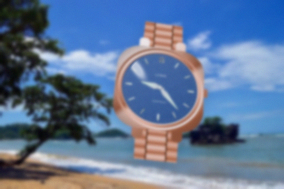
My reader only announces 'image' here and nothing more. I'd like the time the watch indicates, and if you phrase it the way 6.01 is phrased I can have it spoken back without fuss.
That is 9.23
